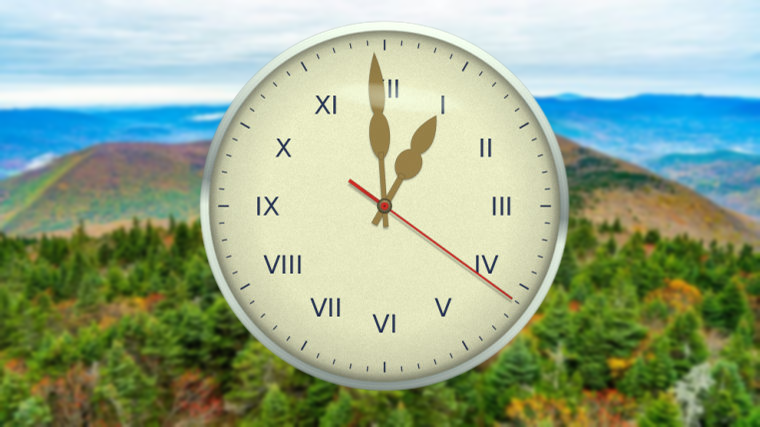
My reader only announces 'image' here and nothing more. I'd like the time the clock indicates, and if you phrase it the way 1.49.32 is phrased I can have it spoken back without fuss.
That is 12.59.21
